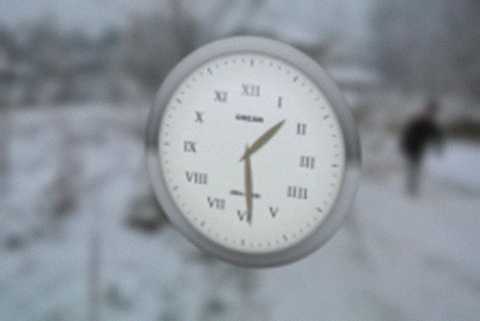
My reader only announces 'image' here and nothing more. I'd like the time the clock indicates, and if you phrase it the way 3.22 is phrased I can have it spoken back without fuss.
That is 1.29
